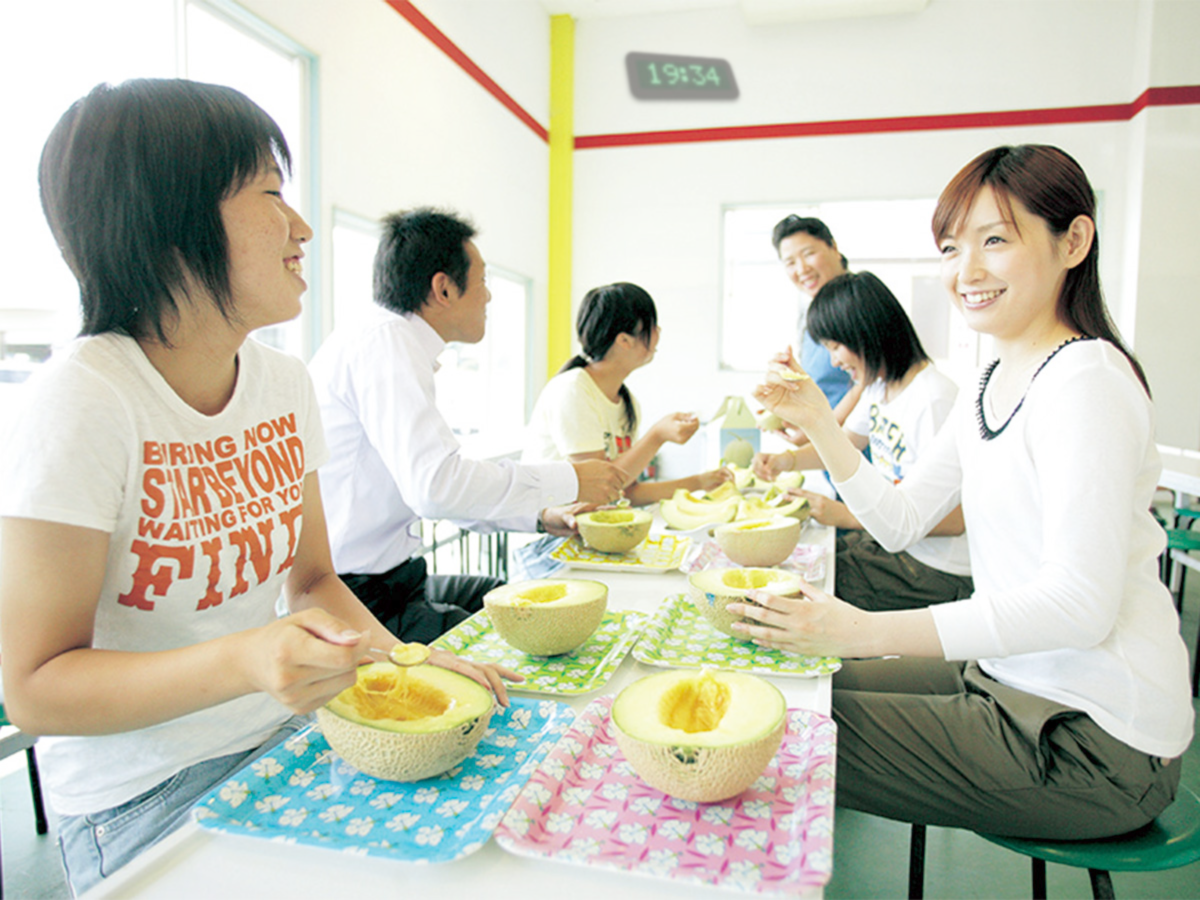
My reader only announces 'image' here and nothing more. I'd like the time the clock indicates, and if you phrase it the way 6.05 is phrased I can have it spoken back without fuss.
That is 19.34
